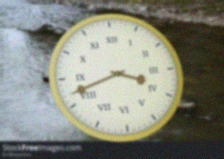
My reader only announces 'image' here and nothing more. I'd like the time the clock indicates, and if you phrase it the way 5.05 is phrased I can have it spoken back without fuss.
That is 3.42
